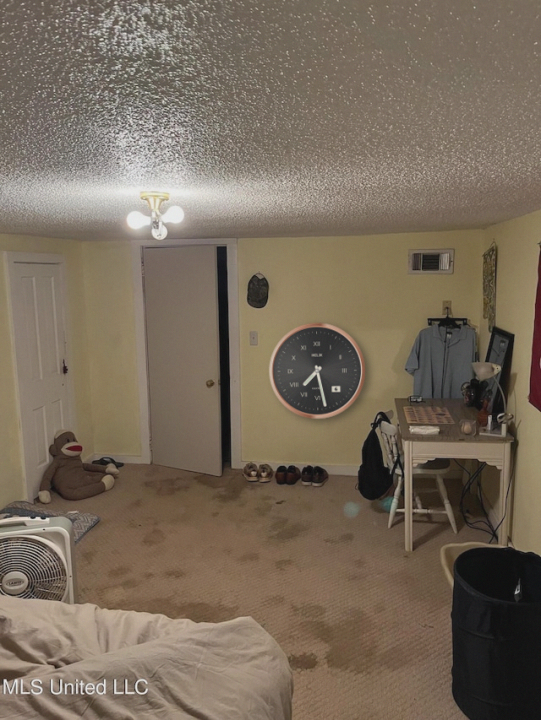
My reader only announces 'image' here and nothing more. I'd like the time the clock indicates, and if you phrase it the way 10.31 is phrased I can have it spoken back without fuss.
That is 7.28
